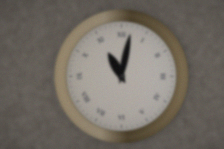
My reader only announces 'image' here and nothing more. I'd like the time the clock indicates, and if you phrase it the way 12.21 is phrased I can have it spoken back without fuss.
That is 11.02
